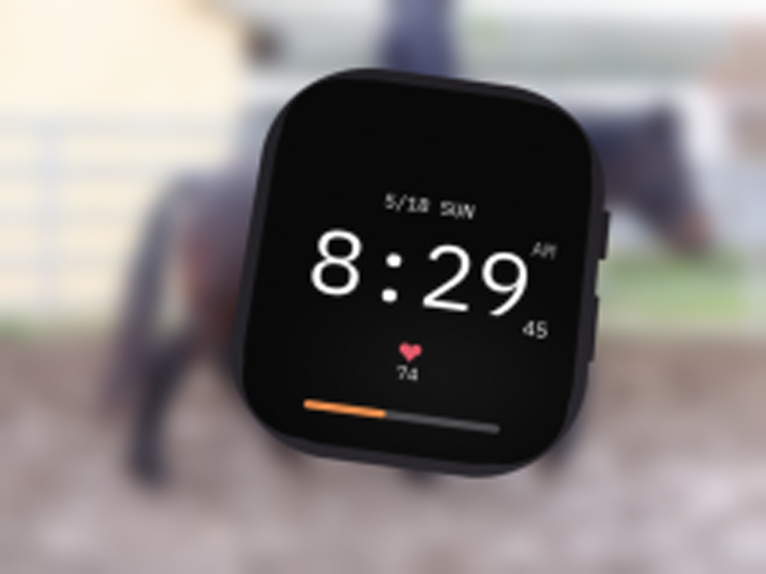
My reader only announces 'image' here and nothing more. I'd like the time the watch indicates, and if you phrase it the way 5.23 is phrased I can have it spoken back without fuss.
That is 8.29
